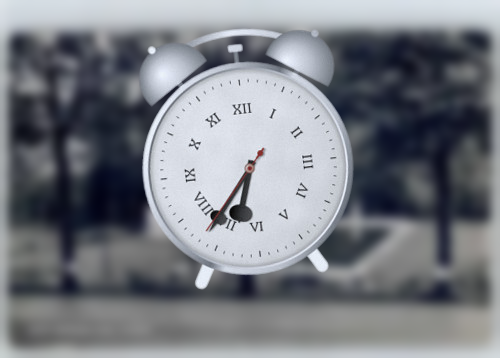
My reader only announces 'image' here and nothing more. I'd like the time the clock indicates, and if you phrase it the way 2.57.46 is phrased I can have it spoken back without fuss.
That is 6.36.37
